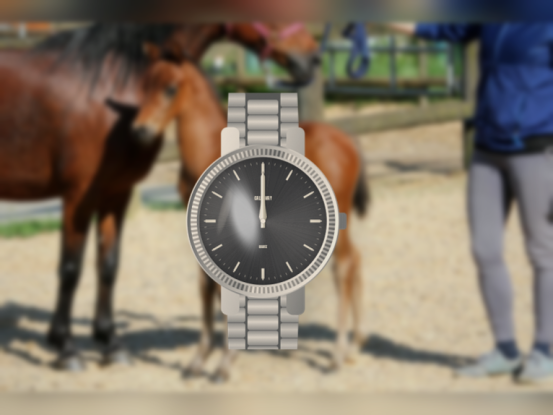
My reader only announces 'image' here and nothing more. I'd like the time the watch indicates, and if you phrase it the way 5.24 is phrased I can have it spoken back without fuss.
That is 12.00
